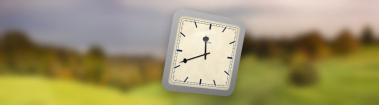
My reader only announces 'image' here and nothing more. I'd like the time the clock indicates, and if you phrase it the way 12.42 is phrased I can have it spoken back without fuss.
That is 11.41
